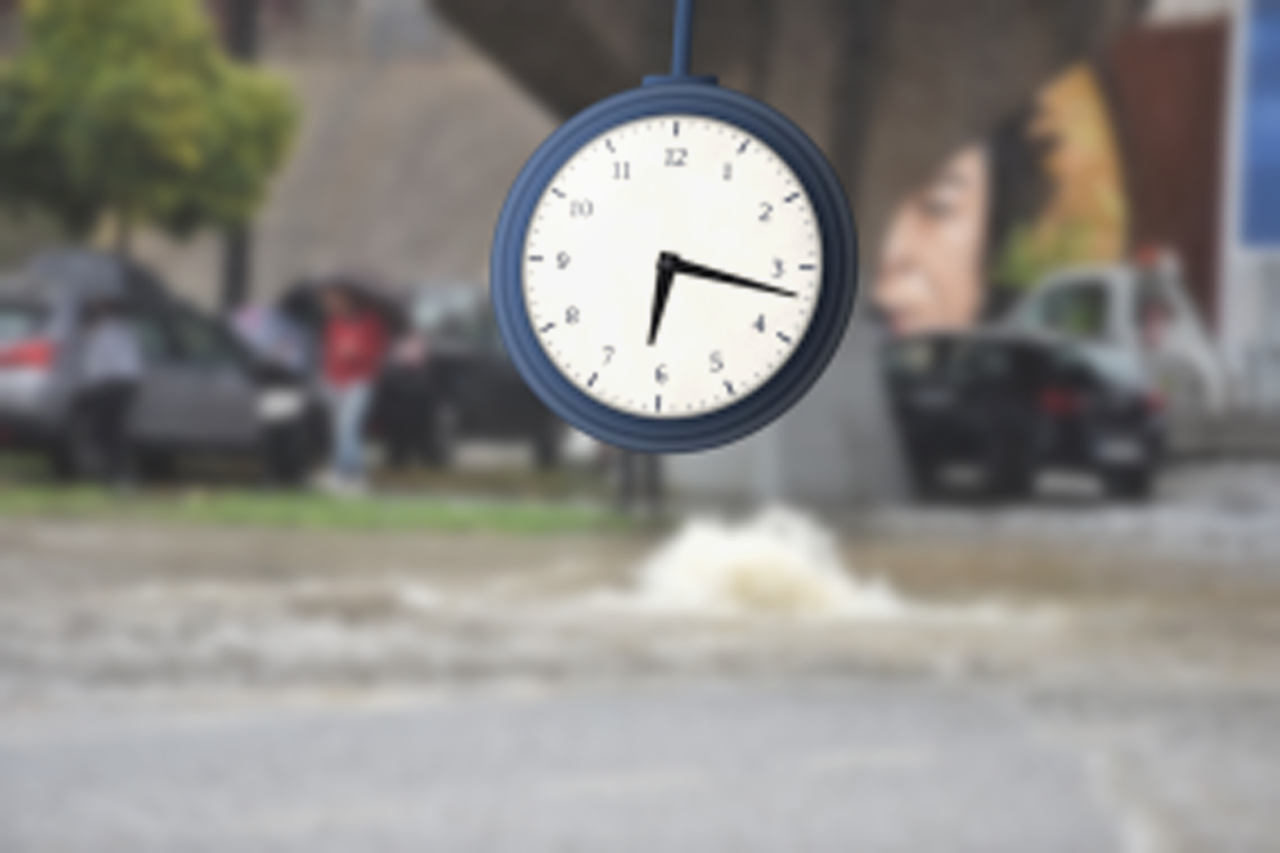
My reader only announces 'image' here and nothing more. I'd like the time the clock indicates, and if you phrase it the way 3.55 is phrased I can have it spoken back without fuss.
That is 6.17
